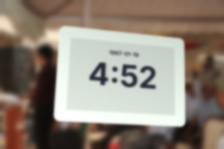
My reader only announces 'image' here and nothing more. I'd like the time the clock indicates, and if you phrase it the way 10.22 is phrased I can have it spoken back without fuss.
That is 4.52
